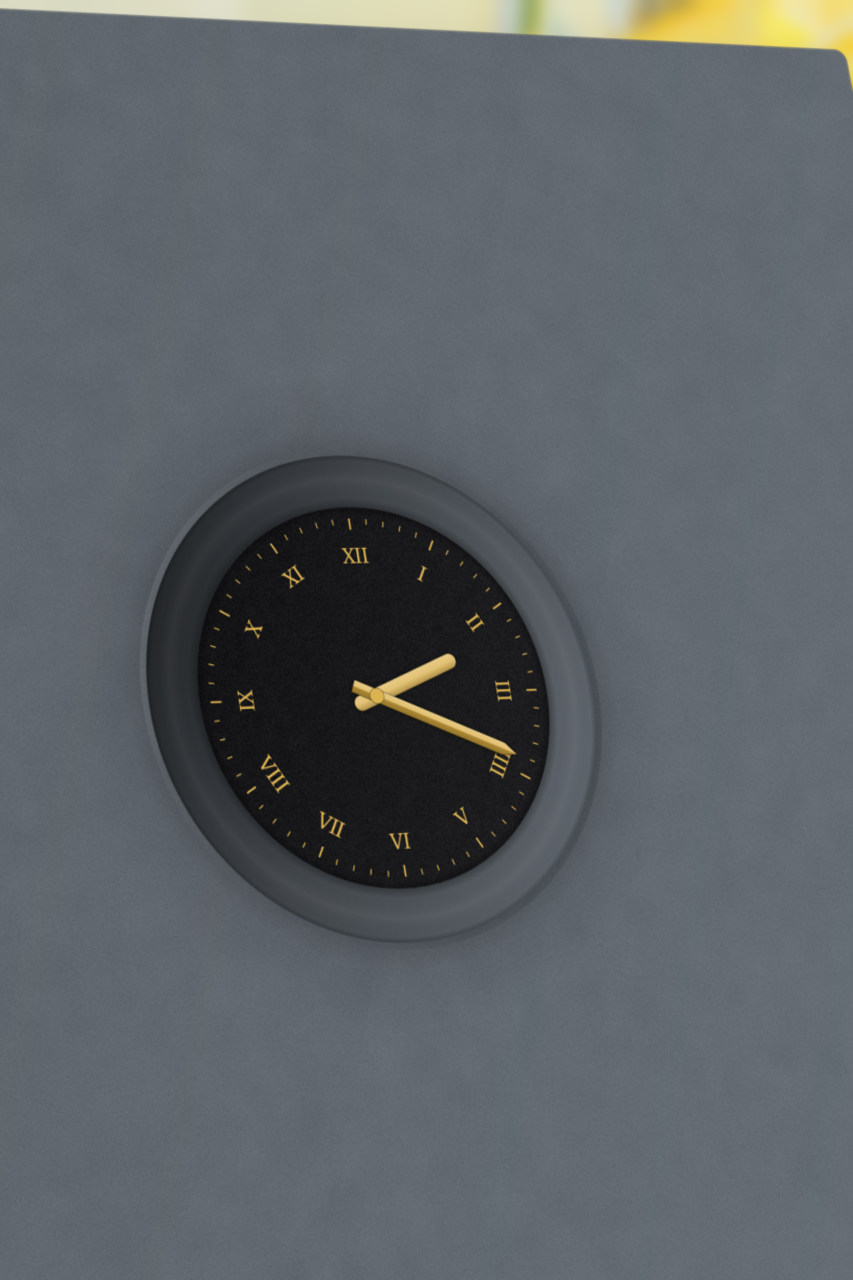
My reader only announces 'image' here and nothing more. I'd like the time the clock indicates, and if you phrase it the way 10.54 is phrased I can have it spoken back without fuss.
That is 2.19
